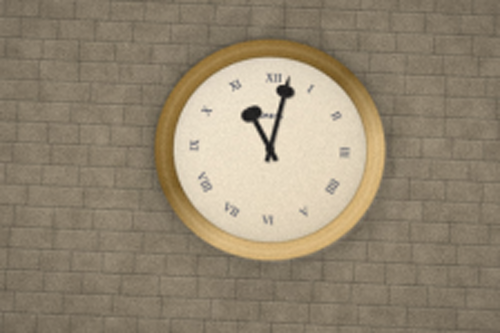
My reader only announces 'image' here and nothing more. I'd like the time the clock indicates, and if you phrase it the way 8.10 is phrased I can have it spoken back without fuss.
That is 11.02
